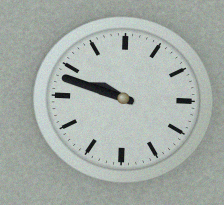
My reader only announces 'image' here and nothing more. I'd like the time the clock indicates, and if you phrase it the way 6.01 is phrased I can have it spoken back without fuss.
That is 9.48
